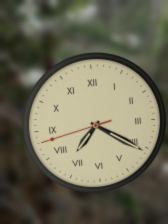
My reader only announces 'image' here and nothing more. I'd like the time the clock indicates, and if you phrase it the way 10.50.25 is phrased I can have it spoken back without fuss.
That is 7.20.43
